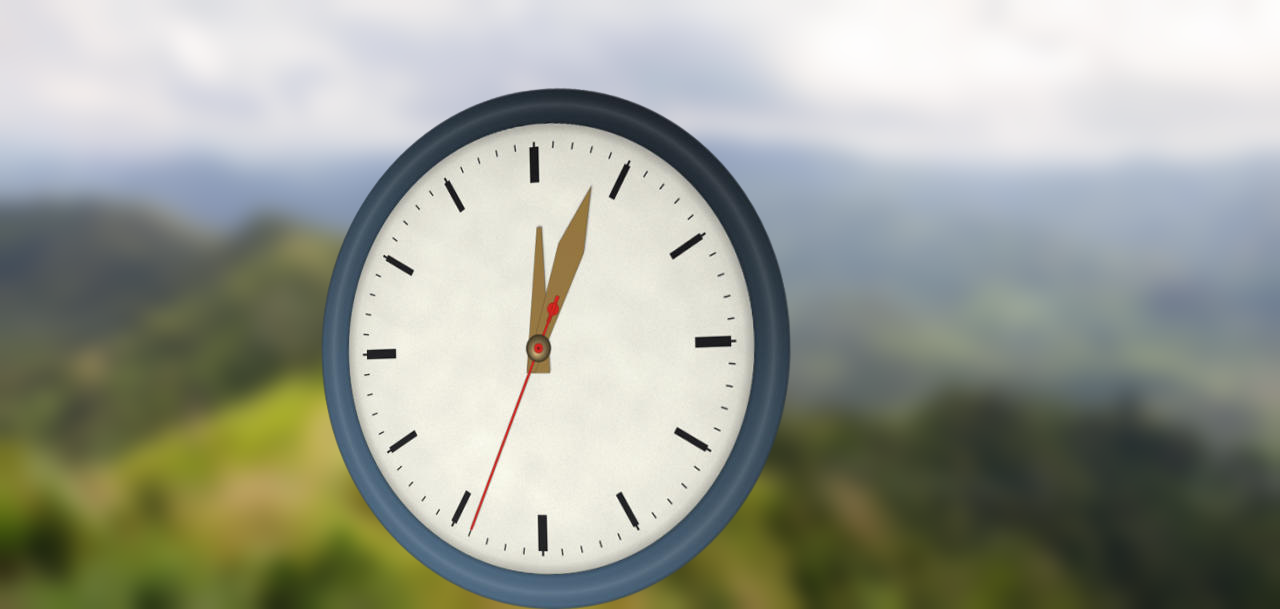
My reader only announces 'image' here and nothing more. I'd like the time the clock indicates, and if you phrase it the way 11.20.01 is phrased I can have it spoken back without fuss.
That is 12.03.34
